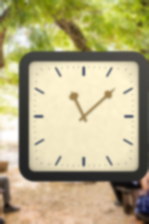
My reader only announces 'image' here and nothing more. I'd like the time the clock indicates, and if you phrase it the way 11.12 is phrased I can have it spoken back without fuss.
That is 11.08
